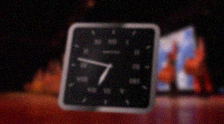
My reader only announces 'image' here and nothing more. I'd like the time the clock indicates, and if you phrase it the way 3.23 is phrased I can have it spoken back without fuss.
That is 6.47
